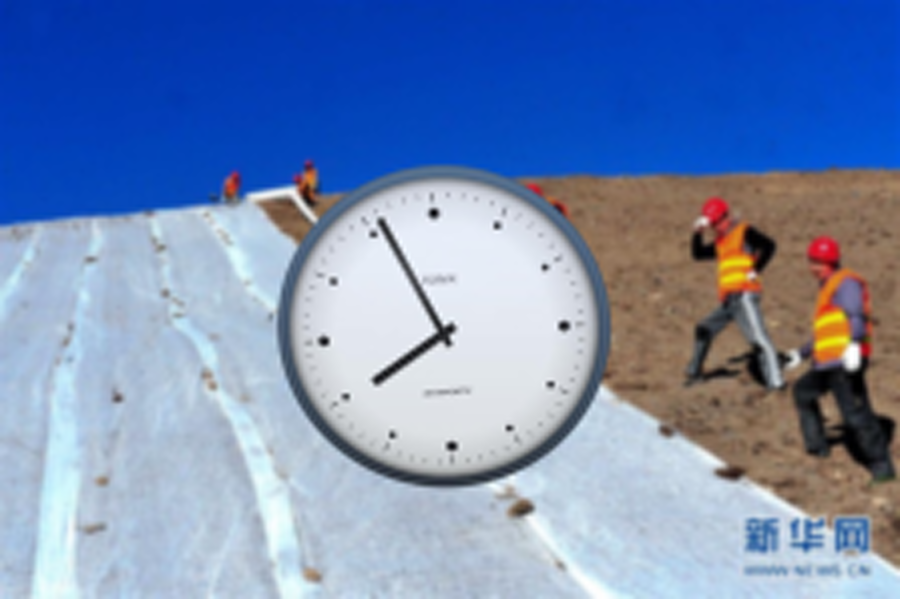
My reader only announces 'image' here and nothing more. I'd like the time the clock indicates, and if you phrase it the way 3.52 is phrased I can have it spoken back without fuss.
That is 7.56
